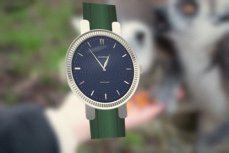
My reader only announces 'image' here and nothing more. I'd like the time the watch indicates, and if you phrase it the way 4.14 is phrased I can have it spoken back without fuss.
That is 12.54
